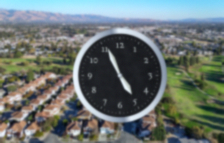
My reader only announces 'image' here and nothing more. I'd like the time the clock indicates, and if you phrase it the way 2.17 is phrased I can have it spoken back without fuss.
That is 4.56
